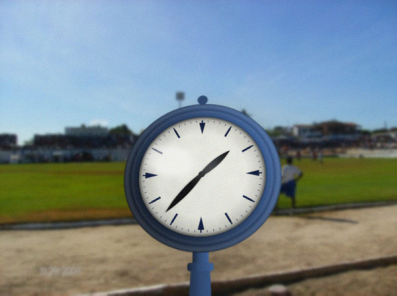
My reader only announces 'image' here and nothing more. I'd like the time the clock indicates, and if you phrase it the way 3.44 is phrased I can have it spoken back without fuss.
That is 1.37
